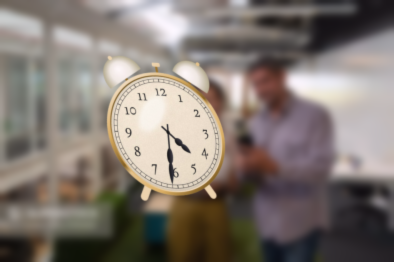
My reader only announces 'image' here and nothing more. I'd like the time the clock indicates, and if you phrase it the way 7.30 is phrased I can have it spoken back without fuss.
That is 4.31
